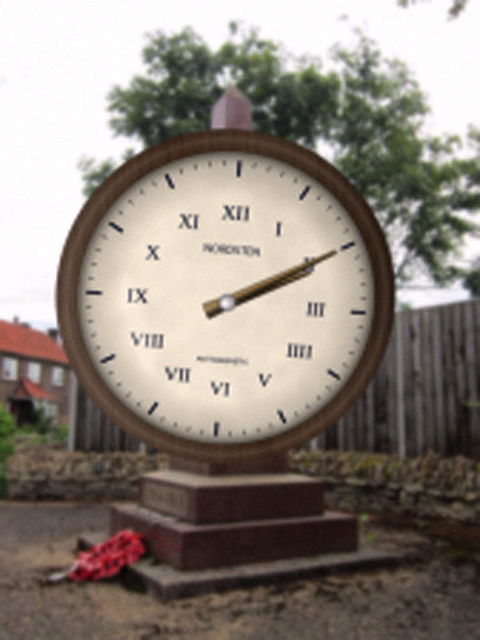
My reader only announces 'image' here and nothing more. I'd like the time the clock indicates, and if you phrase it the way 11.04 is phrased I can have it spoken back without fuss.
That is 2.10
